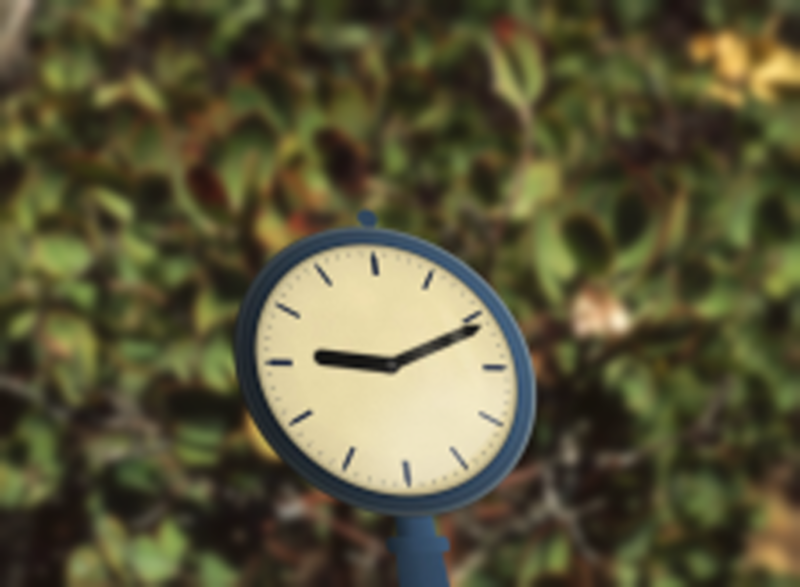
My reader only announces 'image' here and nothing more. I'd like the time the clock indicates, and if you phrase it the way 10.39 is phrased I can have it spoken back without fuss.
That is 9.11
